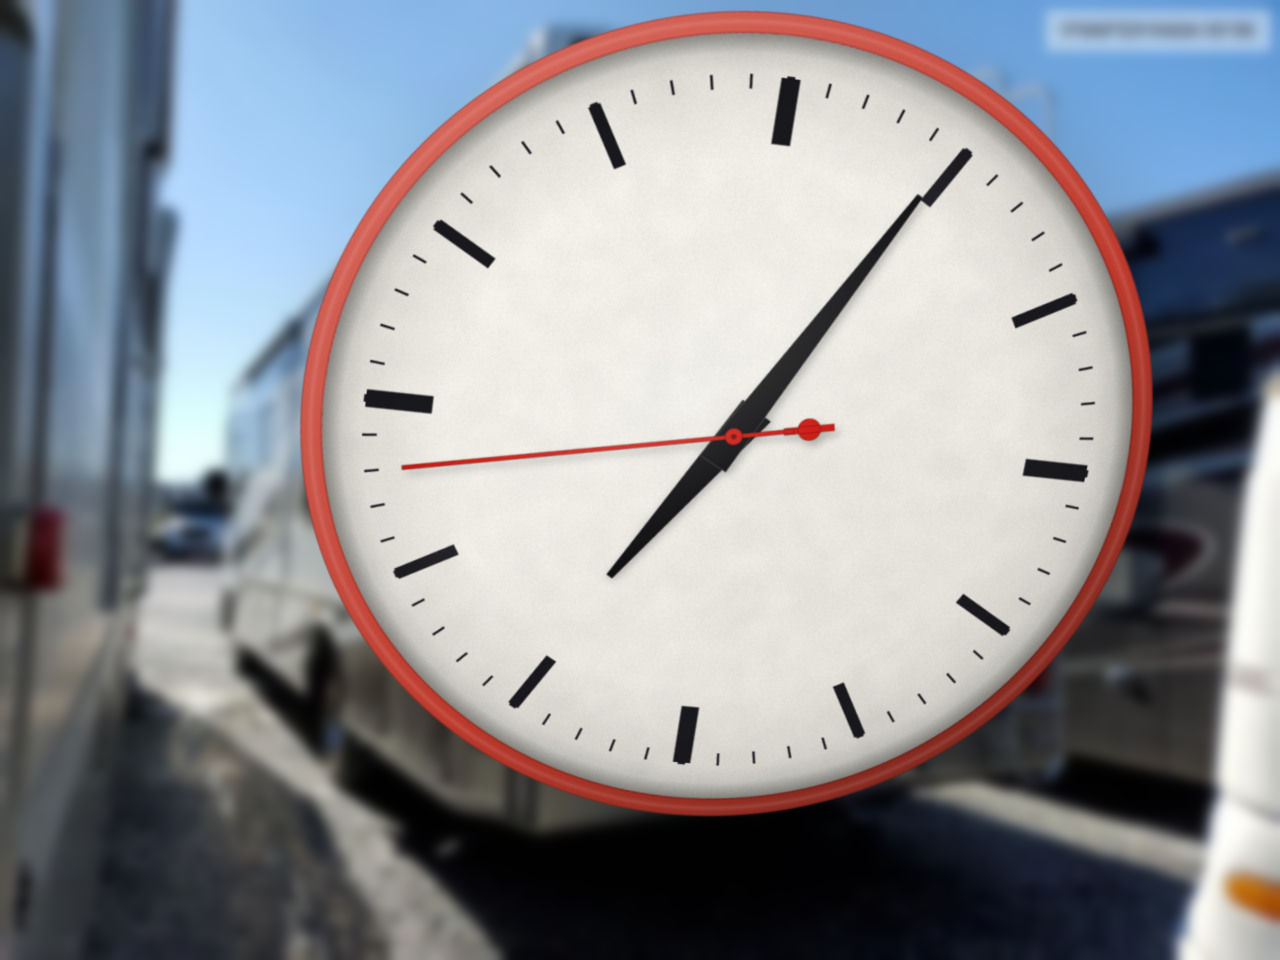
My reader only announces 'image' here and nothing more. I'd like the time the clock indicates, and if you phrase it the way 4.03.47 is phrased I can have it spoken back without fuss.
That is 7.04.43
